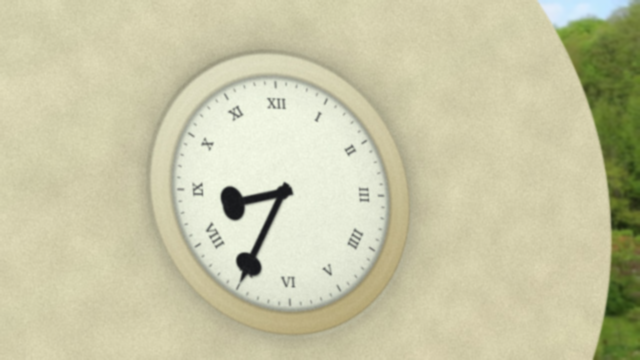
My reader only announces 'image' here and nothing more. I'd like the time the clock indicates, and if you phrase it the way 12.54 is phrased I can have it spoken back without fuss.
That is 8.35
